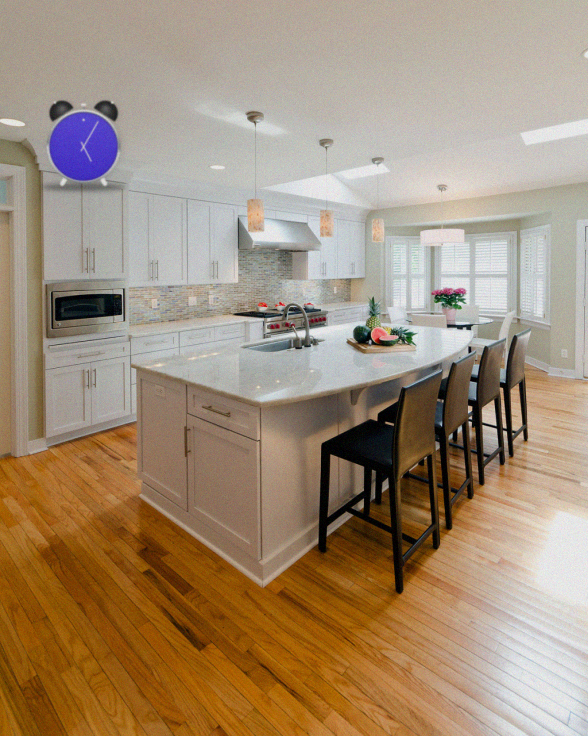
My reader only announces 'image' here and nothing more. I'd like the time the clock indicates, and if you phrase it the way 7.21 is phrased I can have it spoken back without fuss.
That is 5.05
